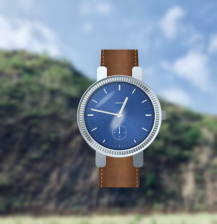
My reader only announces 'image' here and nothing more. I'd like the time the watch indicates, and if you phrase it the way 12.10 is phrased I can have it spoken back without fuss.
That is 12.47
